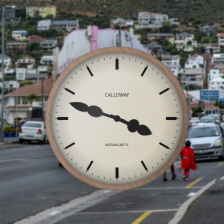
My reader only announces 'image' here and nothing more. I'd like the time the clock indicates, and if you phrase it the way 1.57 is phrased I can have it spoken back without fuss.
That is 3.48
